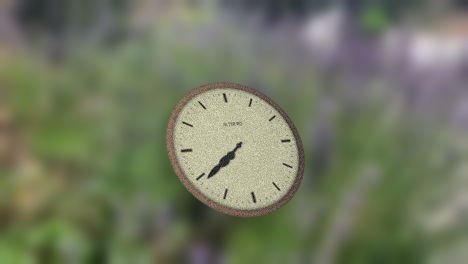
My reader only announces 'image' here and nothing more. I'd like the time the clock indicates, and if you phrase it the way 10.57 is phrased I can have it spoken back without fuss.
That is 7.39
